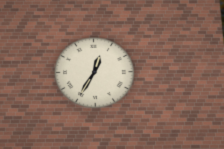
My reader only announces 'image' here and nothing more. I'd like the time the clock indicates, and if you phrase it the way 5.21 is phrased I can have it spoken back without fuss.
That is 12.35
